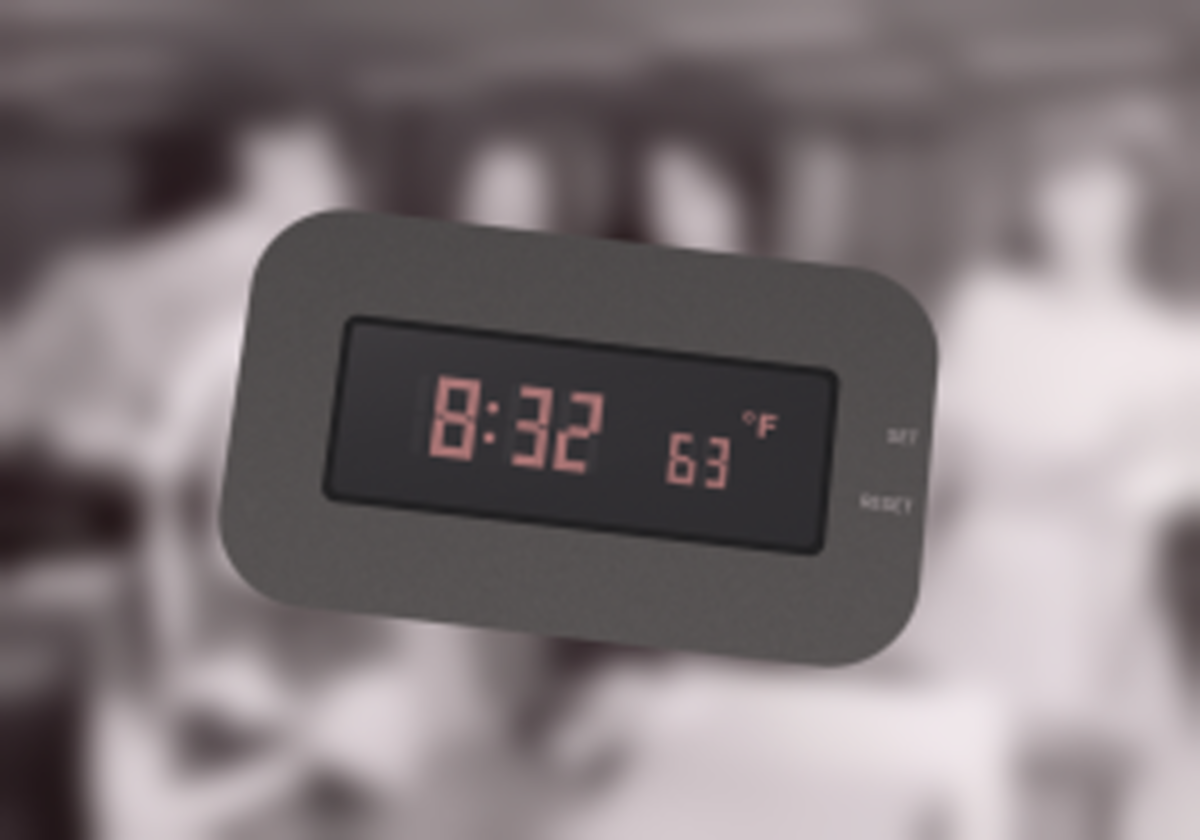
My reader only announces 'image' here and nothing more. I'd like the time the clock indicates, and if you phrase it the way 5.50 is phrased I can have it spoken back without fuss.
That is 8.32
